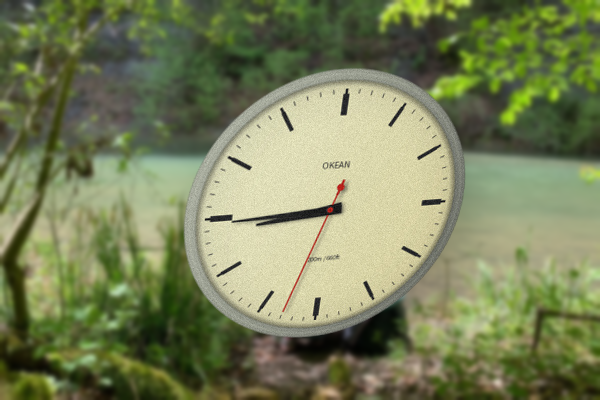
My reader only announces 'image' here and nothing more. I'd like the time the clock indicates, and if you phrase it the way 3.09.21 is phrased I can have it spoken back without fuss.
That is 8.44.33
